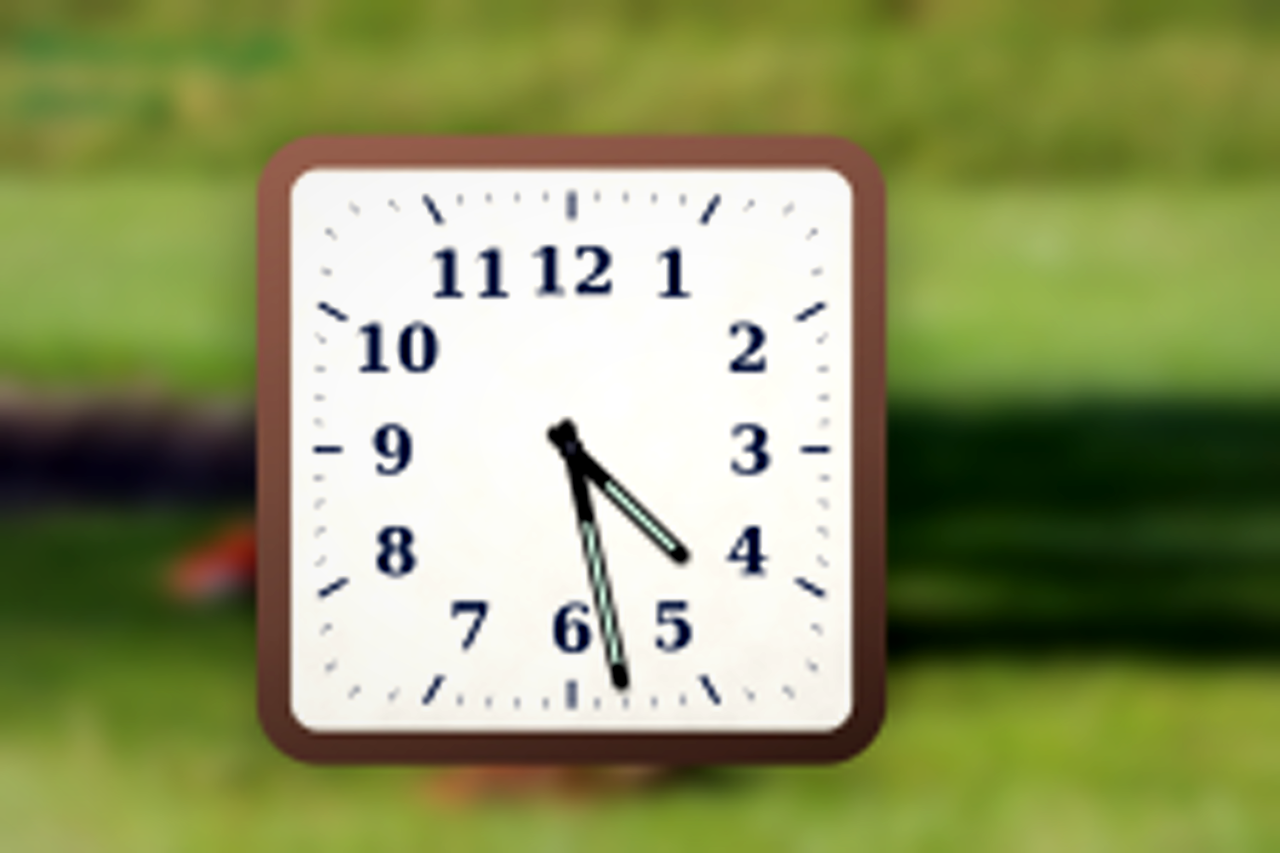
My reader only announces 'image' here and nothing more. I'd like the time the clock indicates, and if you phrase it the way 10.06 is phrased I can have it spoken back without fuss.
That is 4.28
